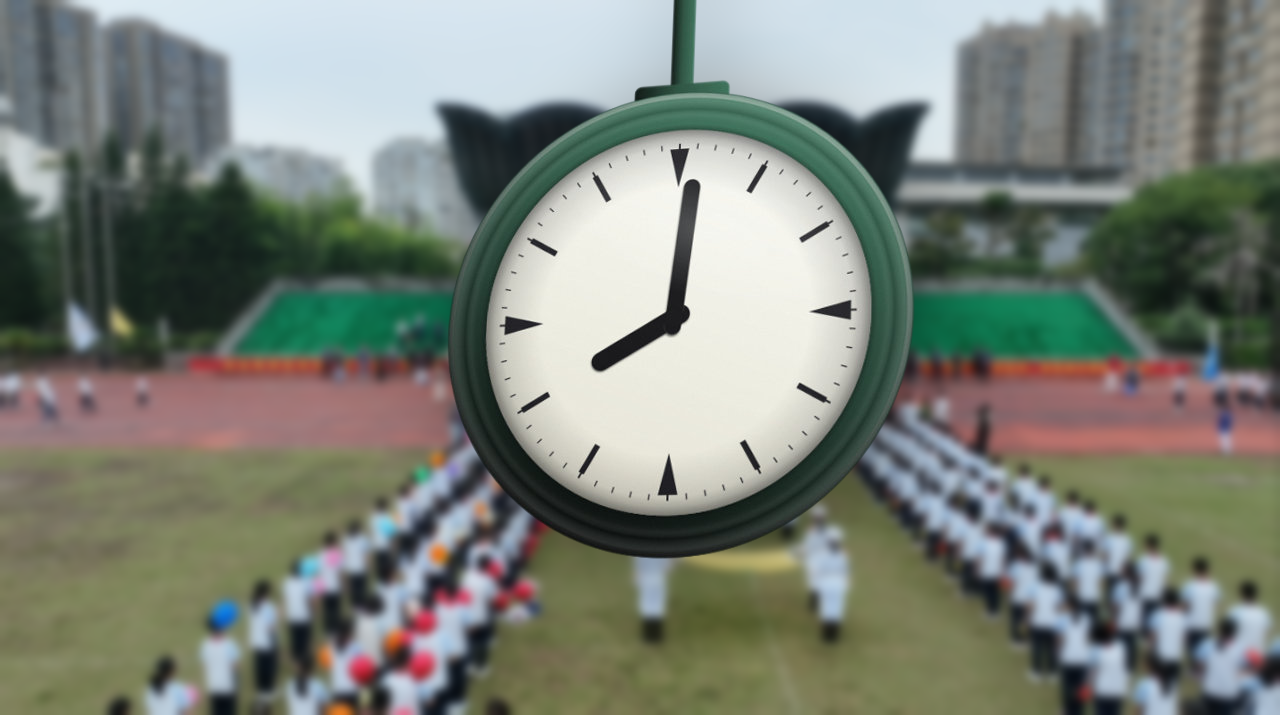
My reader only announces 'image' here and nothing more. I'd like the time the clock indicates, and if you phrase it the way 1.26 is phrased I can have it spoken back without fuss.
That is 8.01
